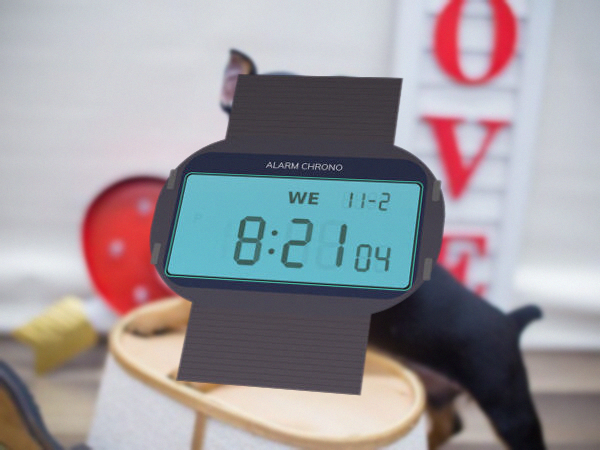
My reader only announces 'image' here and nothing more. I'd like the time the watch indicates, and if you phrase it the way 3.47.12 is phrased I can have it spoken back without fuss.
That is 8.21.04
